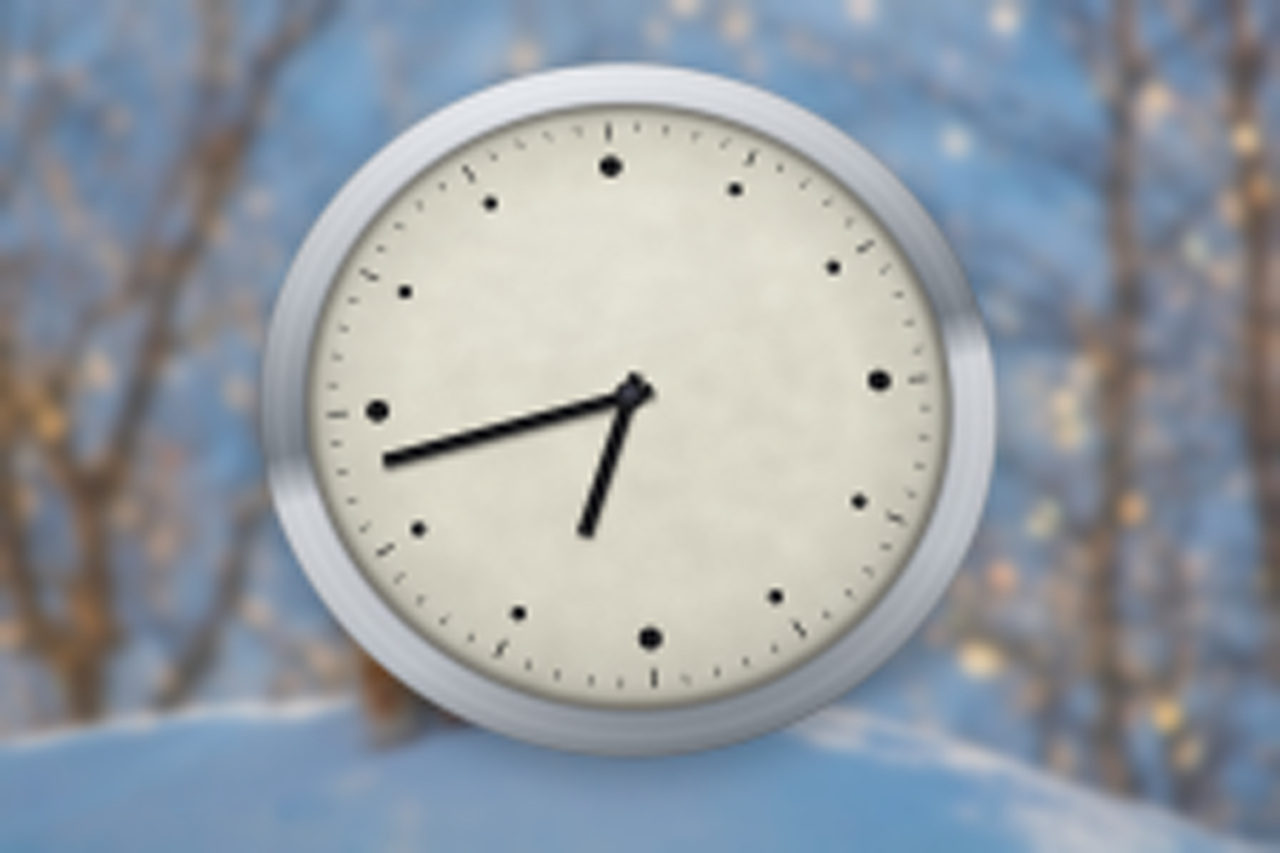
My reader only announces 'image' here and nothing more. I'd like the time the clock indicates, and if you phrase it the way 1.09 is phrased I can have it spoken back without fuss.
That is 6.43
